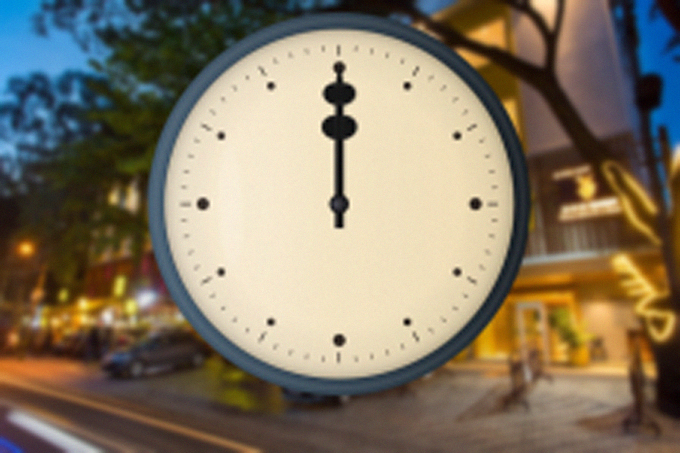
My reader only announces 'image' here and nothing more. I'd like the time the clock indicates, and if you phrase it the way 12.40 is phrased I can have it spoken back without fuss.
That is 12.00
